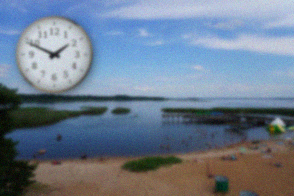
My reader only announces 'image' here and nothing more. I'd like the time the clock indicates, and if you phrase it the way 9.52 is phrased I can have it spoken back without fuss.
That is 1.49
